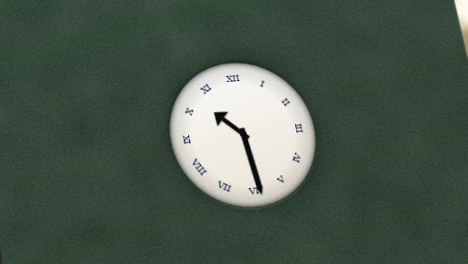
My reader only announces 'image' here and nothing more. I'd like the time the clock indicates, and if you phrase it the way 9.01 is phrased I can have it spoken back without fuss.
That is 10.29
